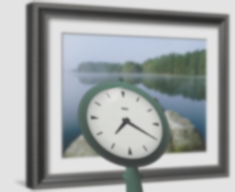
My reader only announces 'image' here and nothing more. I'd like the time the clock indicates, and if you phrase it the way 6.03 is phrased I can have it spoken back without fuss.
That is 7.20
